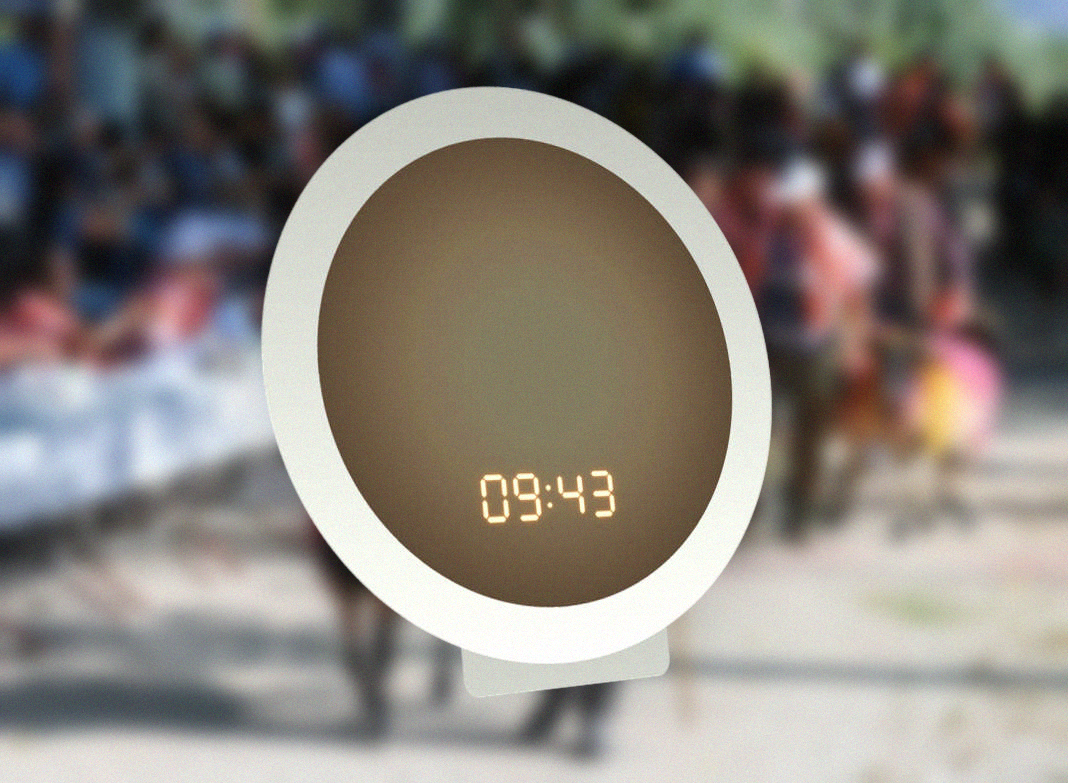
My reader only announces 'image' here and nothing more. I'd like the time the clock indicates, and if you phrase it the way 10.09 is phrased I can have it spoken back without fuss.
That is 9.43
